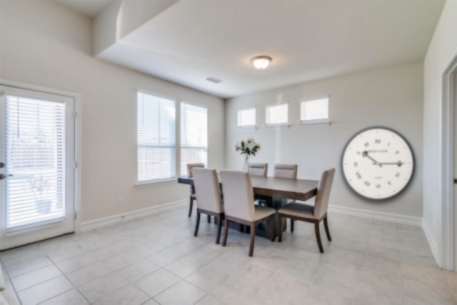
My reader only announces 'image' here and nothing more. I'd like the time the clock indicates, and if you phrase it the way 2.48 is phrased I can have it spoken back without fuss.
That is 10.15
